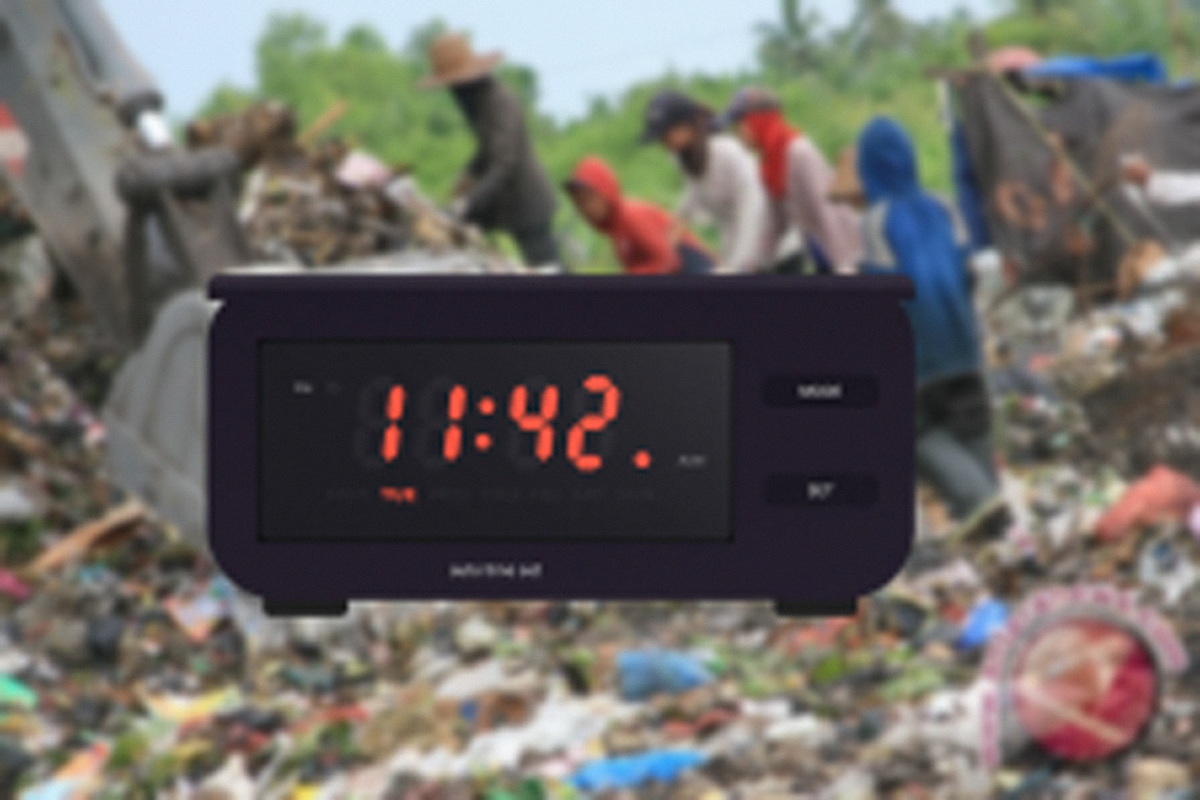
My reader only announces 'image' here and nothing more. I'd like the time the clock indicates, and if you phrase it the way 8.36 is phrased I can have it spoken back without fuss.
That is 11.42
